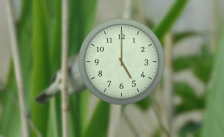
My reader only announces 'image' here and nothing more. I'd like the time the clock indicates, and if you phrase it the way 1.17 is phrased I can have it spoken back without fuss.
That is 5.00
